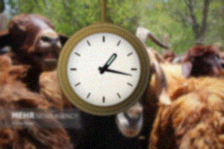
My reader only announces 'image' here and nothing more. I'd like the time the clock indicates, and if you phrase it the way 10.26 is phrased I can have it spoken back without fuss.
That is 1.17
